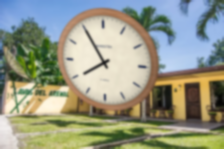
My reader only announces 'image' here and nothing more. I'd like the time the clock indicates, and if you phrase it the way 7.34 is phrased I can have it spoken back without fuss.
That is 7.55
